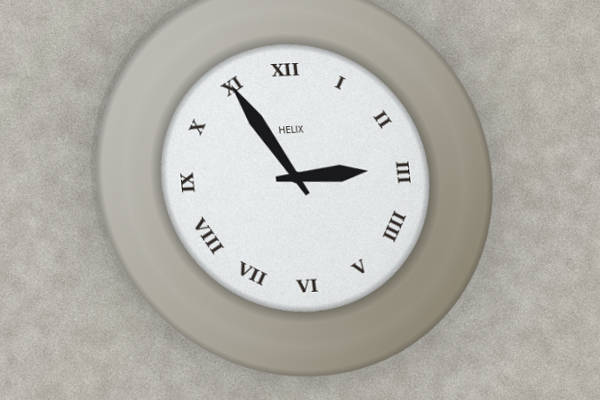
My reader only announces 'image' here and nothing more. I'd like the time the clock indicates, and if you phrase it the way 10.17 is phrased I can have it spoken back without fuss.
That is 2.55
